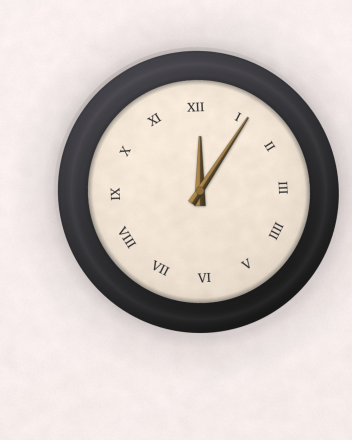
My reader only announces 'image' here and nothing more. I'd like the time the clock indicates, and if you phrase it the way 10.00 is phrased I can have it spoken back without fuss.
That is 12.06
